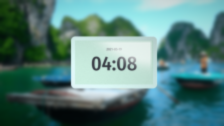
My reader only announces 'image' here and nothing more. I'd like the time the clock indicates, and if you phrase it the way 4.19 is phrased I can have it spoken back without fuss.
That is 4.08
